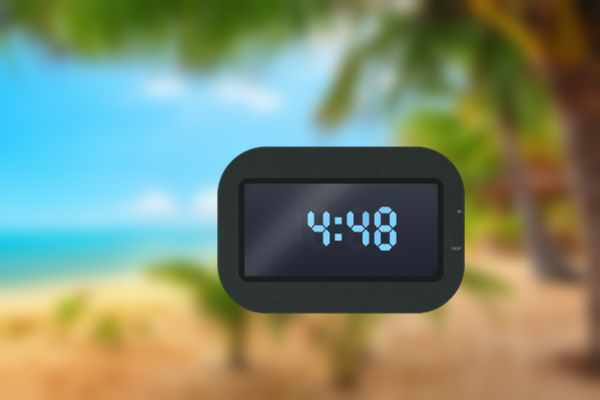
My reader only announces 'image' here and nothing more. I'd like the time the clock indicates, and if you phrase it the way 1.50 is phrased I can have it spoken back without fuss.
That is 4.48
